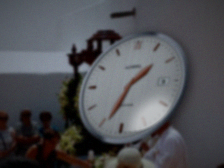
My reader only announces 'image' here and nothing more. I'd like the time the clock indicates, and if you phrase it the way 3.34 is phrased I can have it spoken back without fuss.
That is 1.34
